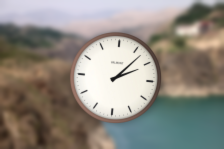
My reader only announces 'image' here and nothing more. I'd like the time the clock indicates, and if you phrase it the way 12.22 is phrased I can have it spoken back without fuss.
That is 2.07
